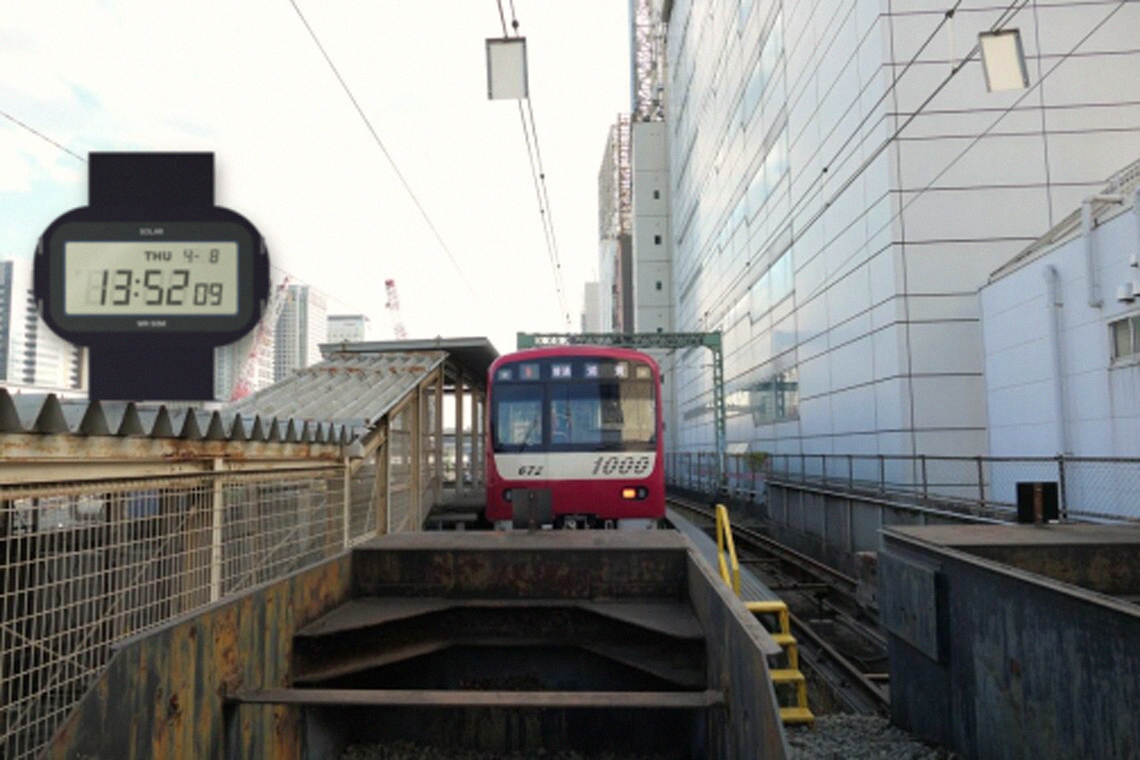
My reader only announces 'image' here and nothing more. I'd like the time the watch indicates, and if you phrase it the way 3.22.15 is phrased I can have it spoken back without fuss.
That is 13.52.09
